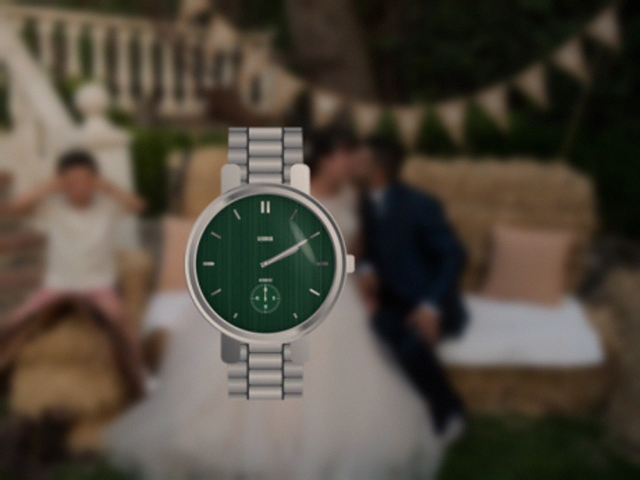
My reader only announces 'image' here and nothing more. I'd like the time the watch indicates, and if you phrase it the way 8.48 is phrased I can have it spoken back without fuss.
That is 2.10
